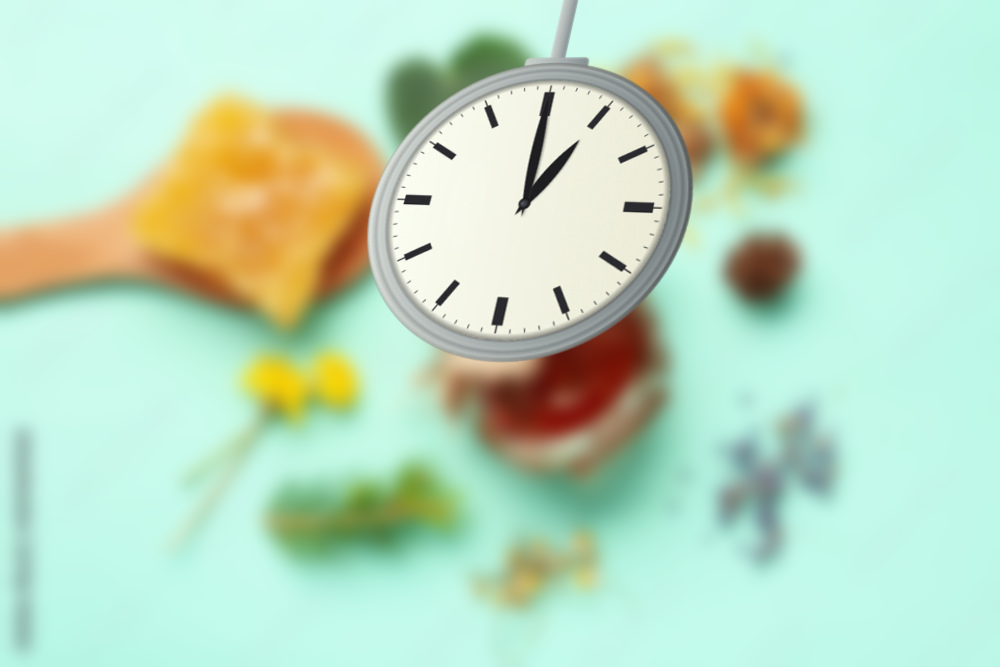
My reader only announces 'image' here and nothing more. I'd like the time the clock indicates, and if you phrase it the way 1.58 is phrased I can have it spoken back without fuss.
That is 1.00
